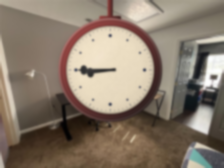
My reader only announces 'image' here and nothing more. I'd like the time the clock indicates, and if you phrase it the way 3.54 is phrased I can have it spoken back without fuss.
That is 8.45
